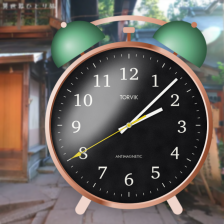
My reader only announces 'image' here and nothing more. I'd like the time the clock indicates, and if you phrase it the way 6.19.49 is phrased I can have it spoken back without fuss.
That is 2.07.40
